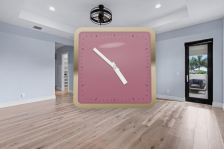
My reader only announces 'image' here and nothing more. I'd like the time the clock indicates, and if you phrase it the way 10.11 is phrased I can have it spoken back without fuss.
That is 4.52
